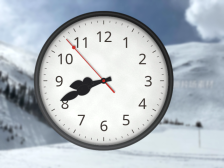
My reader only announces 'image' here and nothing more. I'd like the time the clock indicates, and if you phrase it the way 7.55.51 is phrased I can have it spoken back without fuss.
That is 8.40.53
